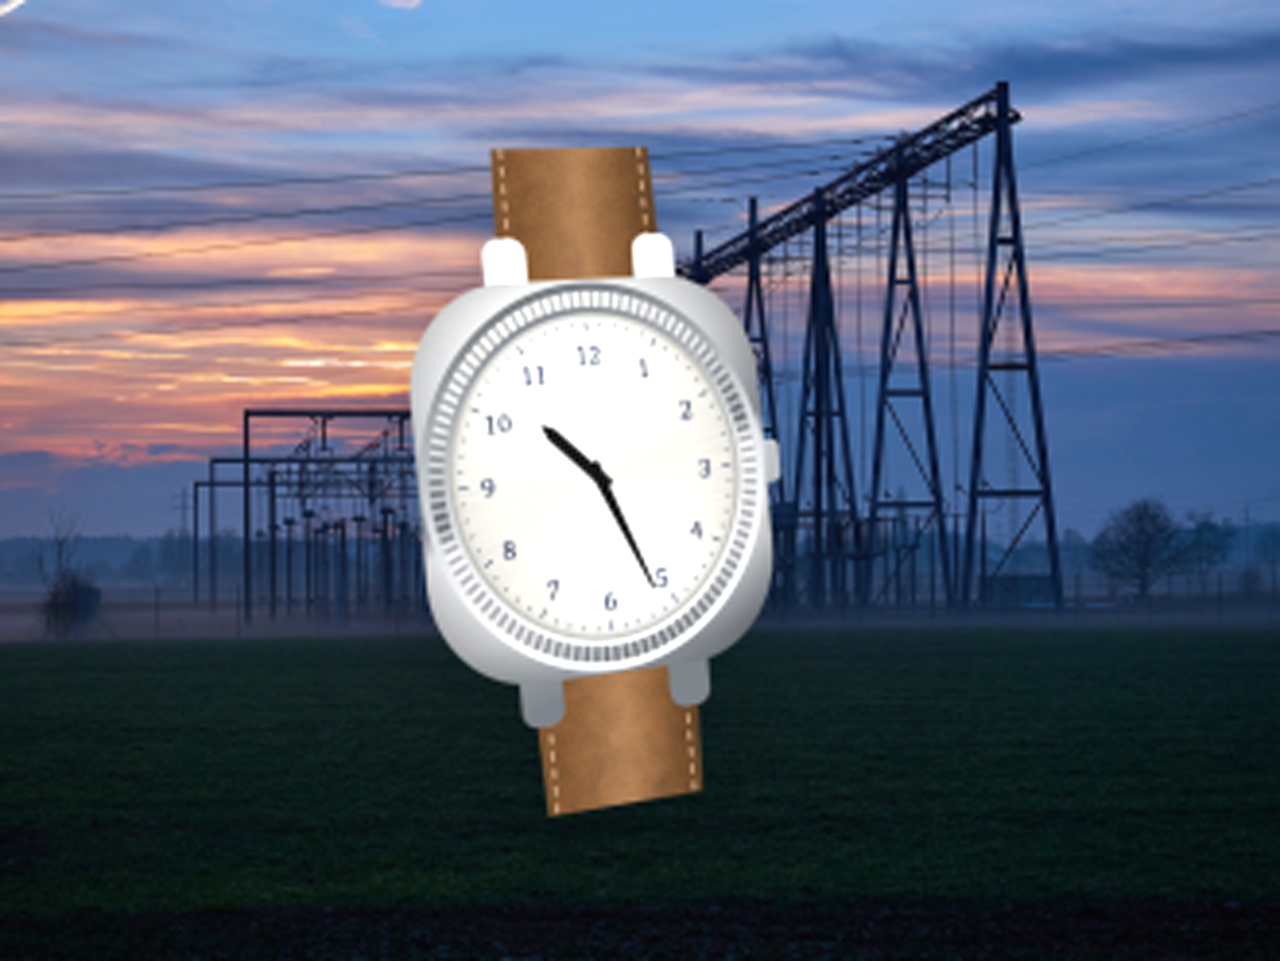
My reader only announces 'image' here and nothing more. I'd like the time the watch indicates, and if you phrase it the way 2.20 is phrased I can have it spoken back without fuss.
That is 10.26
